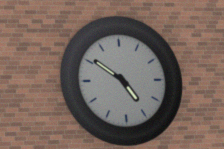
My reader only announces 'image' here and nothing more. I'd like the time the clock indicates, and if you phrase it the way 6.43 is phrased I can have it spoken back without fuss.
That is 4.51
